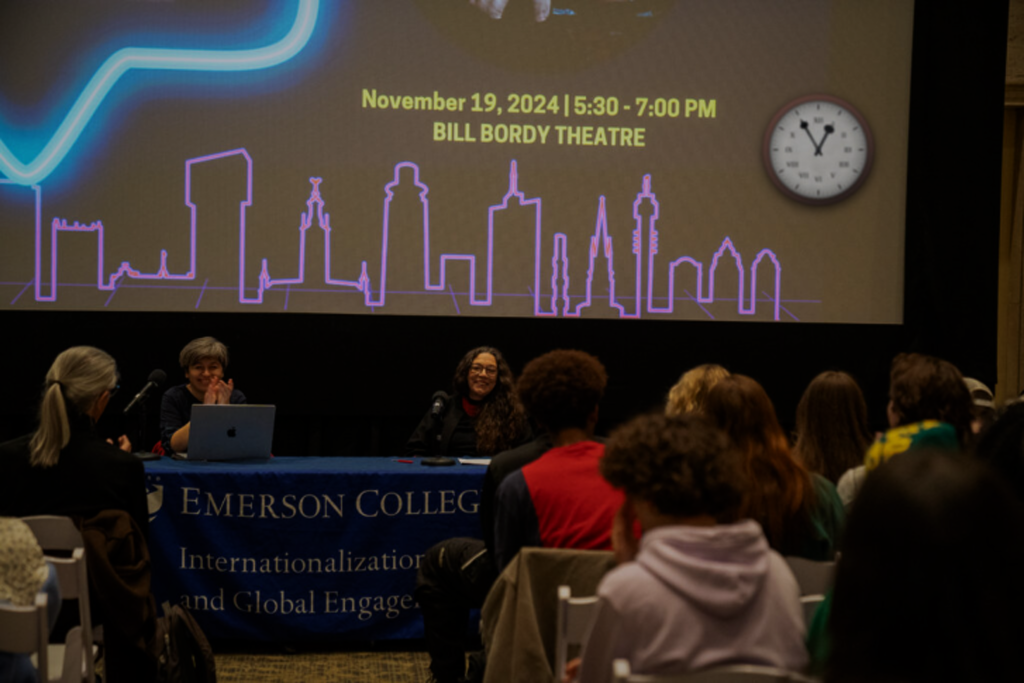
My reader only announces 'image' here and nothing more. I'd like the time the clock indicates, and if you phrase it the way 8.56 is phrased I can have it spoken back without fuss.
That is 12.55
